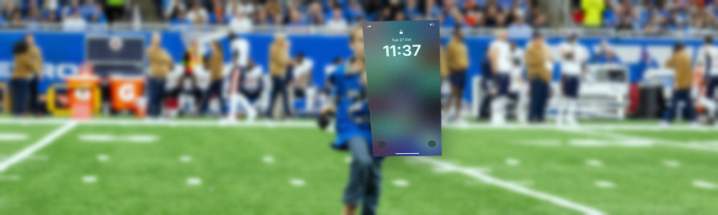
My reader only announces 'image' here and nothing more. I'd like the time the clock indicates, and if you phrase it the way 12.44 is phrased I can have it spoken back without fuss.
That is 11.37
